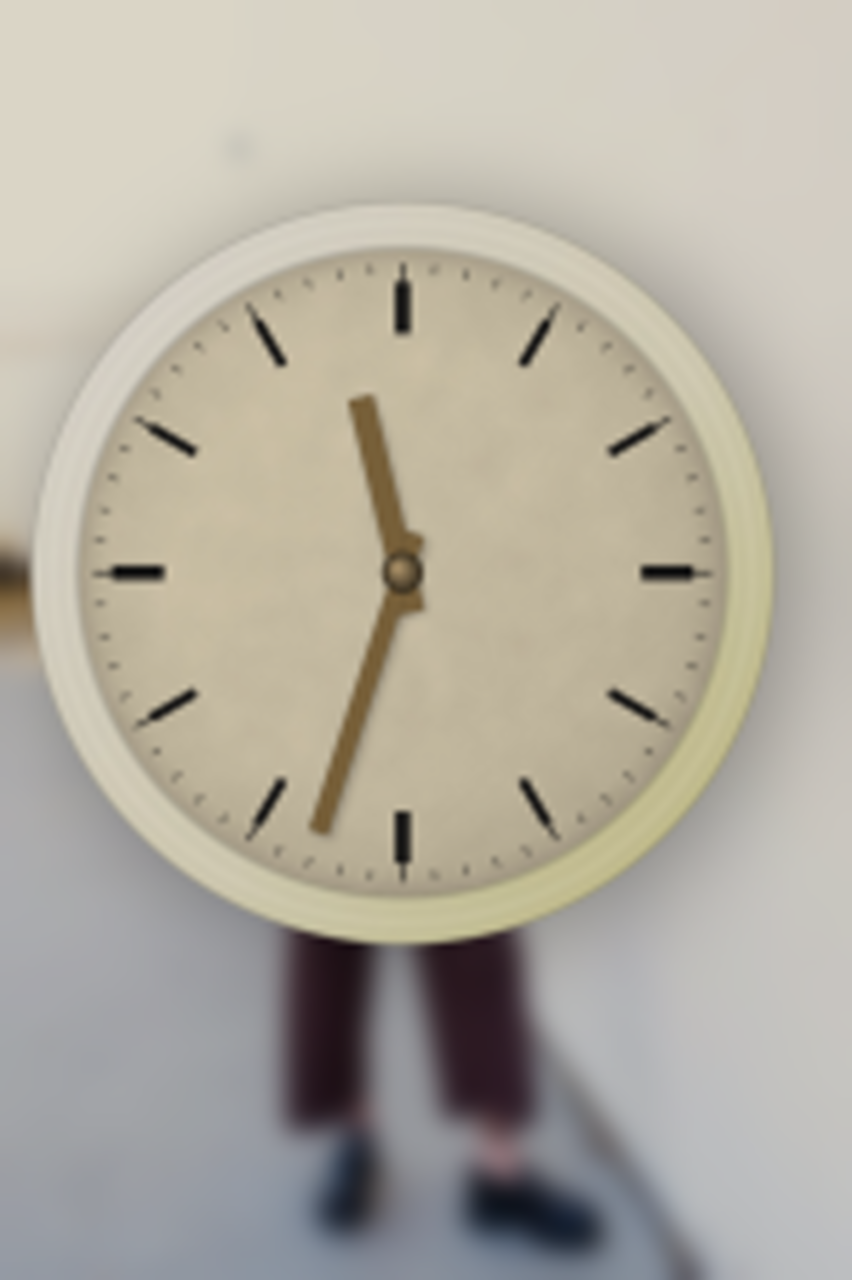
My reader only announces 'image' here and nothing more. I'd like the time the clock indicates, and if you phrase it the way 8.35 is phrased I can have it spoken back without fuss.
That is 11.33
